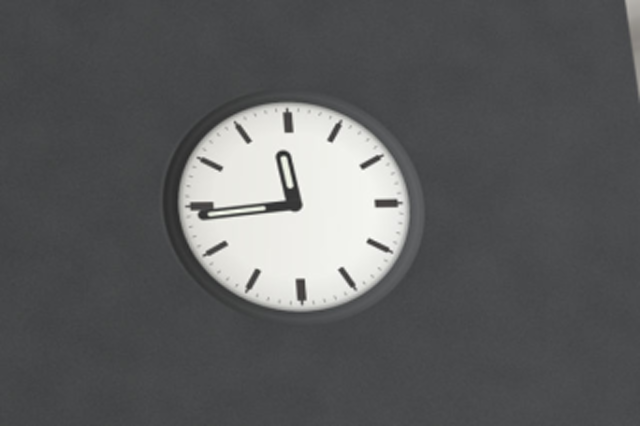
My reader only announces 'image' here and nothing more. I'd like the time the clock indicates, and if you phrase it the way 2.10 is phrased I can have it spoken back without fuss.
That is 11.44
